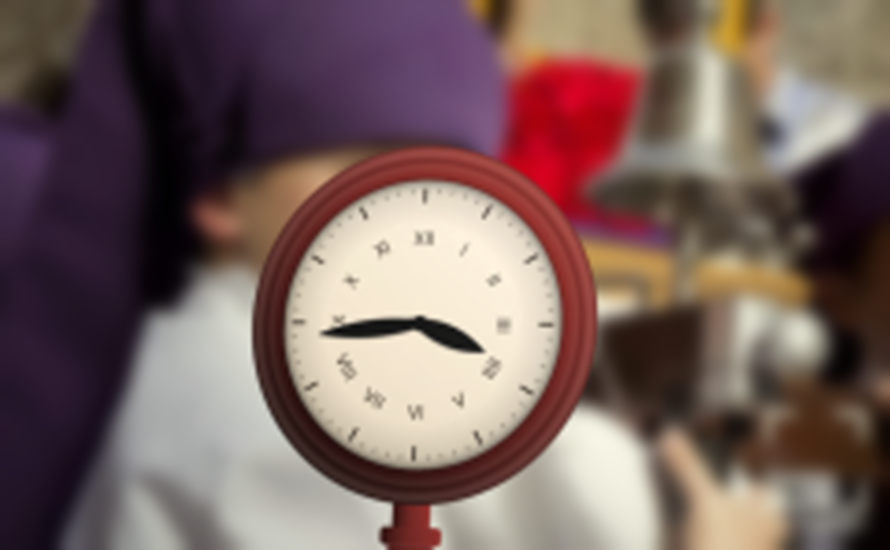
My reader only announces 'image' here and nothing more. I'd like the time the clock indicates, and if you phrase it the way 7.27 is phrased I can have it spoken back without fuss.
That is 3.44
